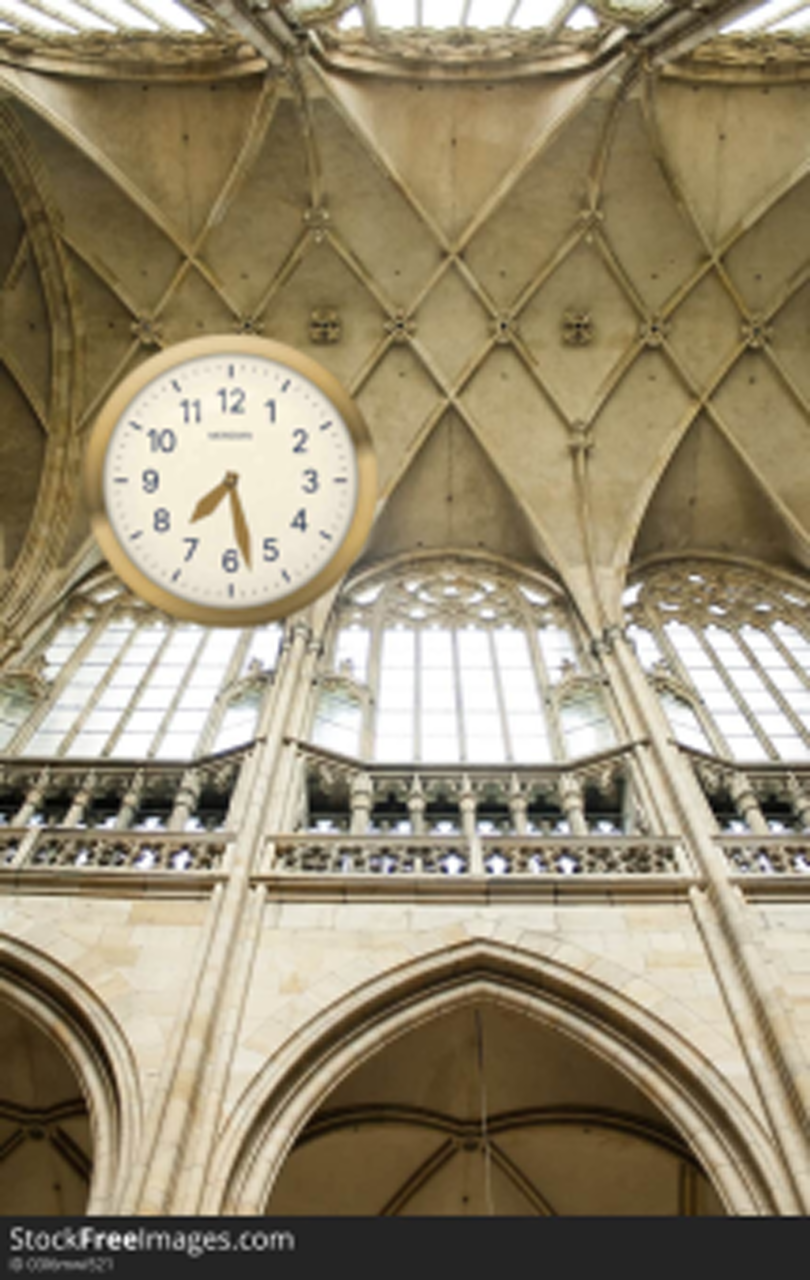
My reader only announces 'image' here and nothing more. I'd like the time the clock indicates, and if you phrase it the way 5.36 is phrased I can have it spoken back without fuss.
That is 7.28
